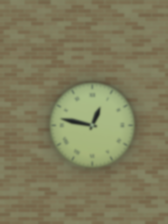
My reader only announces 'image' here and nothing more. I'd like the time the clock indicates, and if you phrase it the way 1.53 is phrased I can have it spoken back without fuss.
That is 12.47
